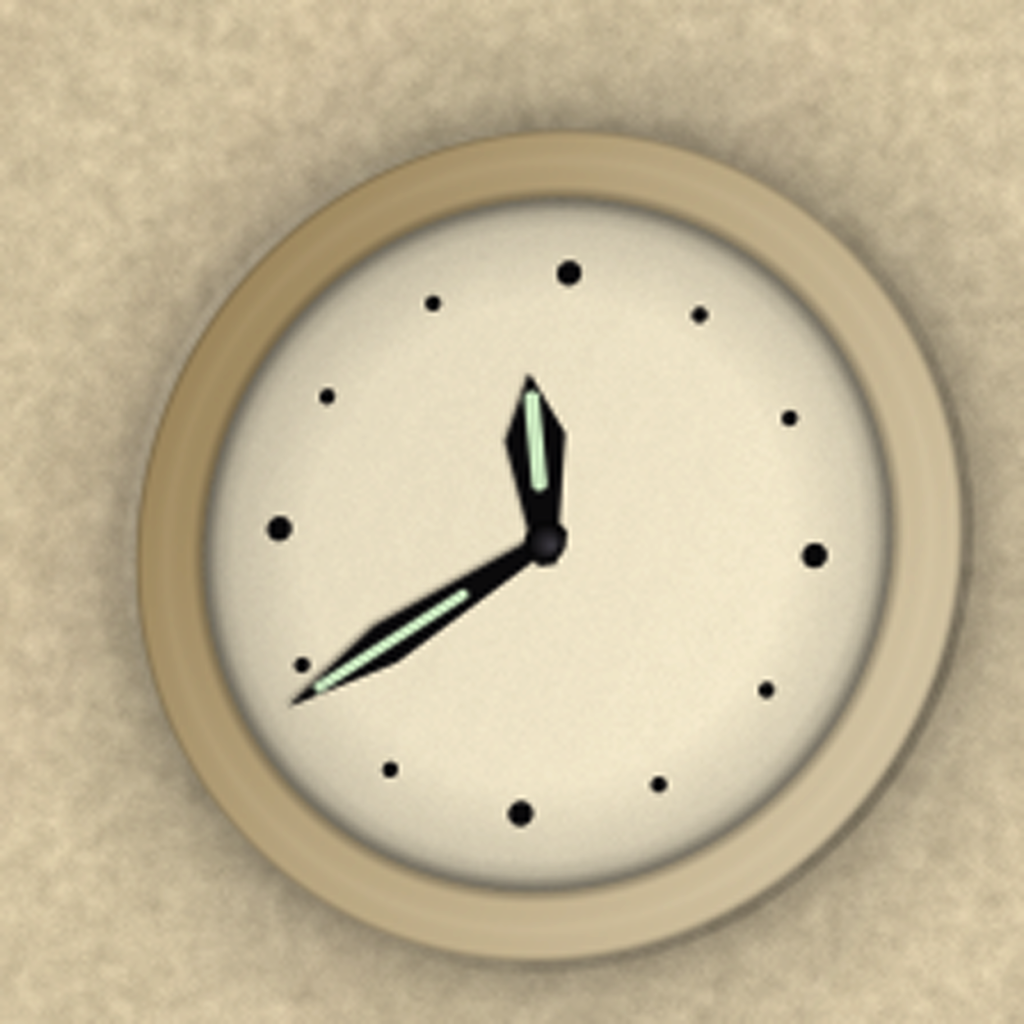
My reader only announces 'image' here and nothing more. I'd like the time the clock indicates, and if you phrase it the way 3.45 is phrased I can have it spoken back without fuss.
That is 11.39
